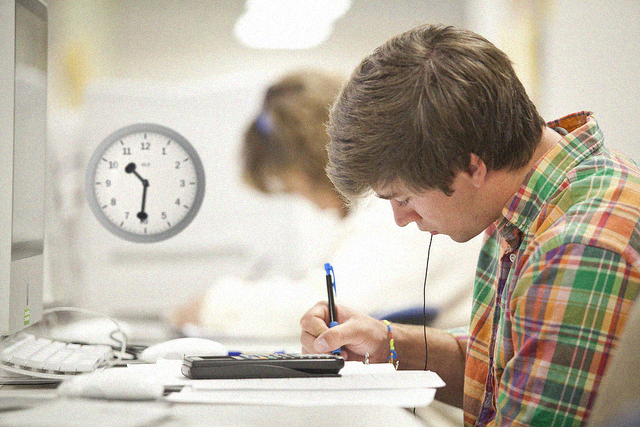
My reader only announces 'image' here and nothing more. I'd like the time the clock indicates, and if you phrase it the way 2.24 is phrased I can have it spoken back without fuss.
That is 10.31
